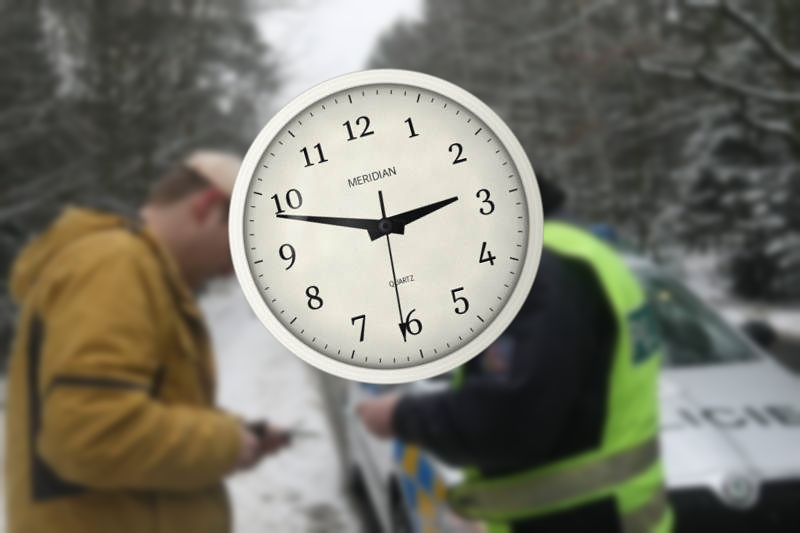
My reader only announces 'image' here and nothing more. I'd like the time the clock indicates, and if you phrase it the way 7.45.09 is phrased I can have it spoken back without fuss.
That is 2.48.31
